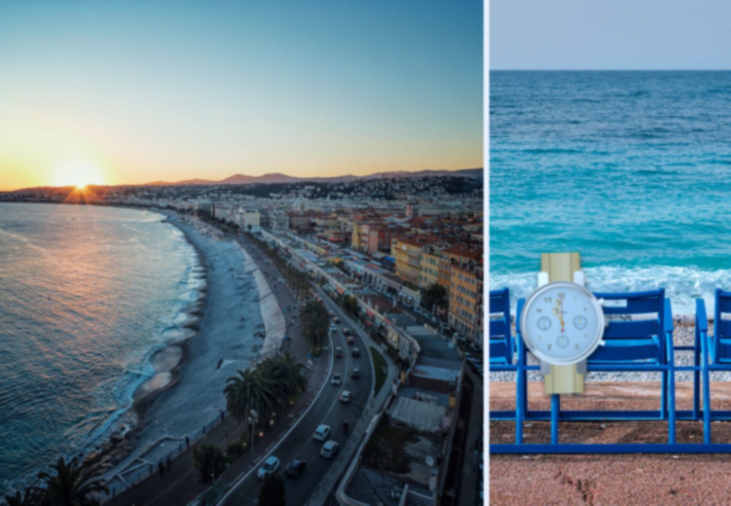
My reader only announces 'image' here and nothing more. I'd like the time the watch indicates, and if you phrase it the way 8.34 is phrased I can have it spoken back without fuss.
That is 10.58
